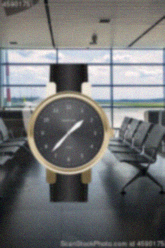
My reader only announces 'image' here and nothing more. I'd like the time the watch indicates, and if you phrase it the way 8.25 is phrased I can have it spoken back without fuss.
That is 1.37
